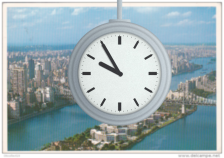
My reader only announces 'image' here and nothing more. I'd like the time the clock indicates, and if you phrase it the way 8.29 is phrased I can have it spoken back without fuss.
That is 9.55
